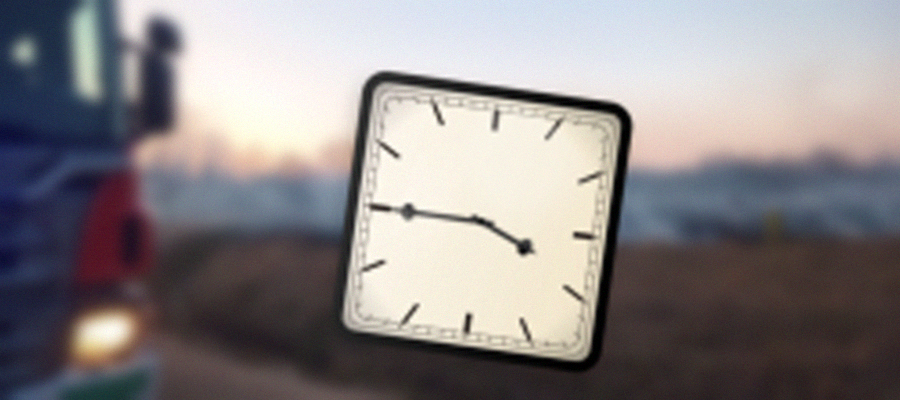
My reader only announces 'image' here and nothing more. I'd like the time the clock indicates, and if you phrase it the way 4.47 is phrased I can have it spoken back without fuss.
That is 3.45
